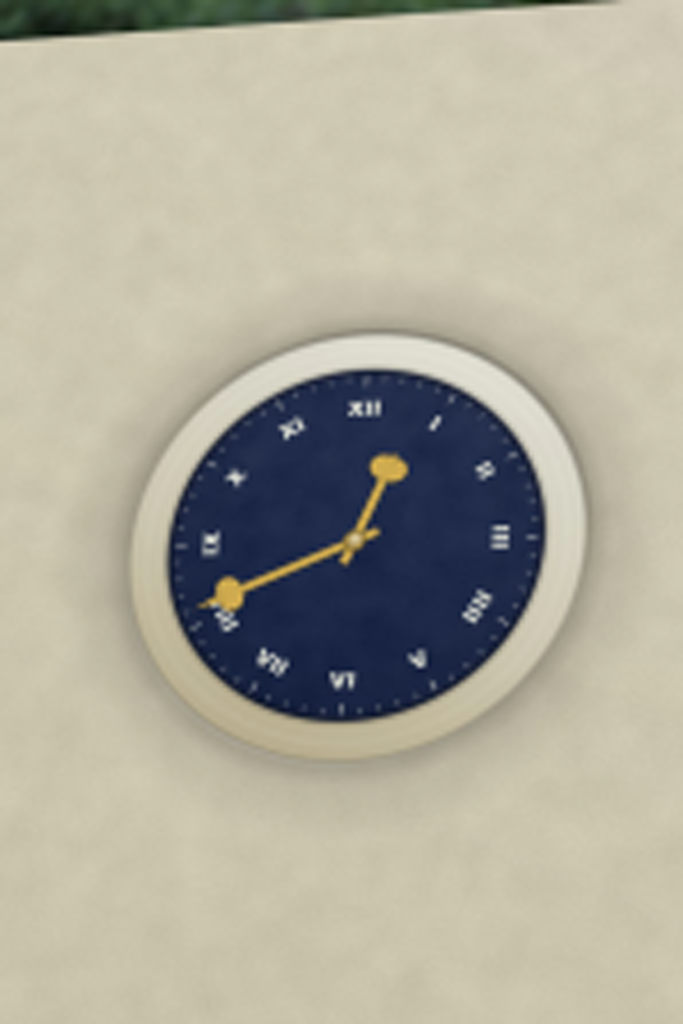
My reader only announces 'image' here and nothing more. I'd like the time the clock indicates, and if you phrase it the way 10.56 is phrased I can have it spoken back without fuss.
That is 12.41
